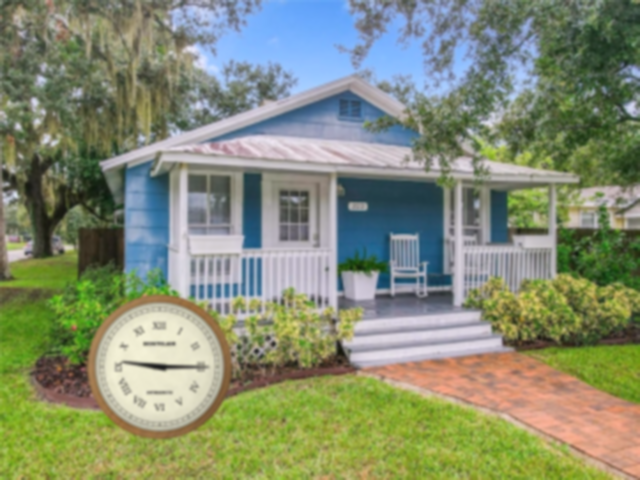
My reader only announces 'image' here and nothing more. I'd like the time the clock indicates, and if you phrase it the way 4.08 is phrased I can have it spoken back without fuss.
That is 9.15
